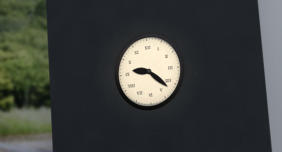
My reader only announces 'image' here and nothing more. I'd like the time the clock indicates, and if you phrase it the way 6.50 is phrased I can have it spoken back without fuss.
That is 9.22
